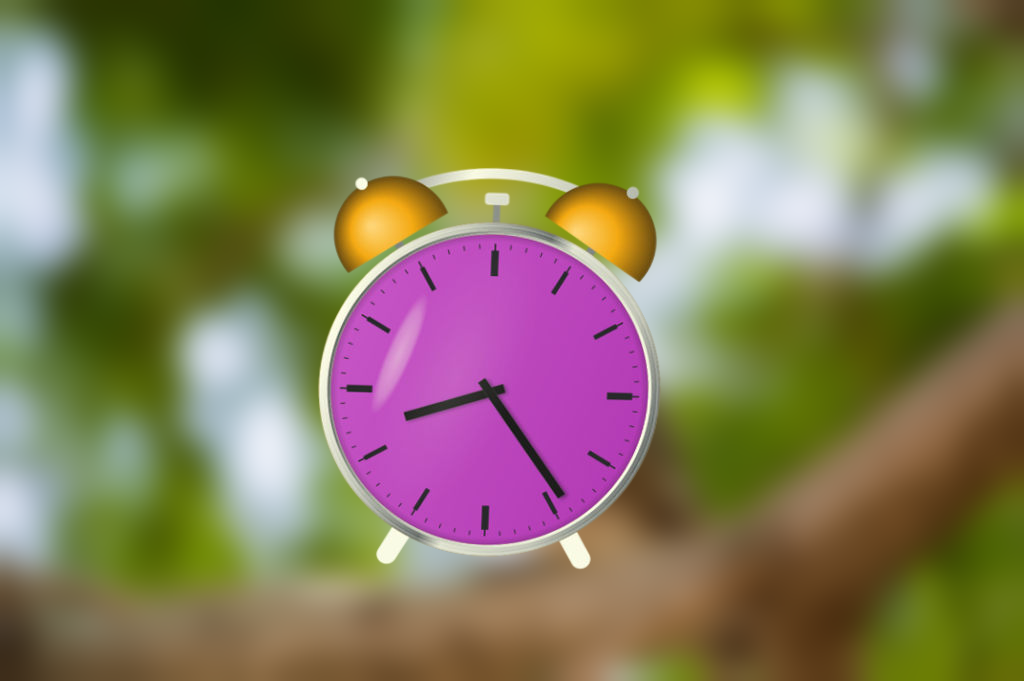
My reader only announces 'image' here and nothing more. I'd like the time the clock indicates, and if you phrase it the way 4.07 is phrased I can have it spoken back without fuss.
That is 8.24
